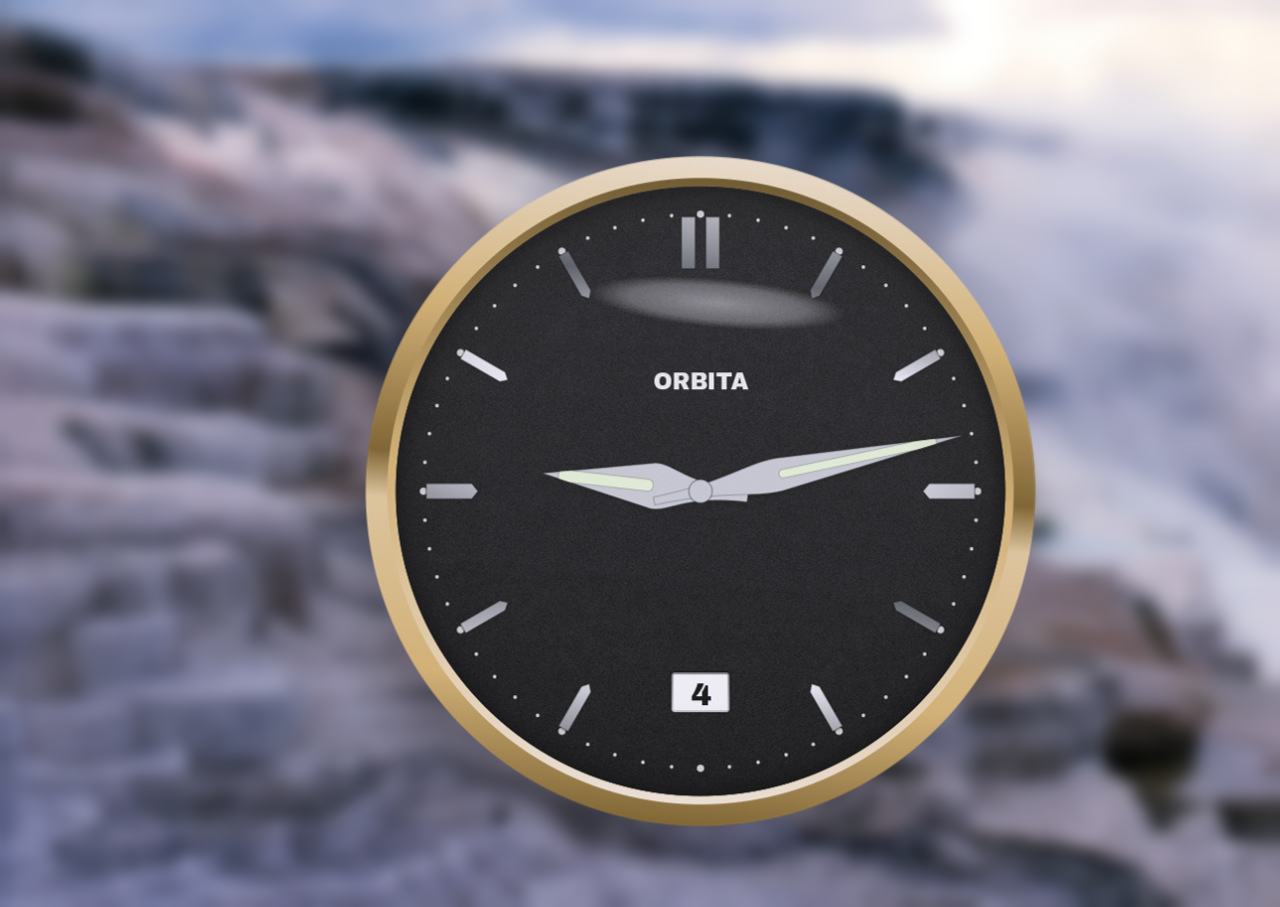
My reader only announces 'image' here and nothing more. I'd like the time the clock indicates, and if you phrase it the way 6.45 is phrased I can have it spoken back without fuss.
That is 9.13
